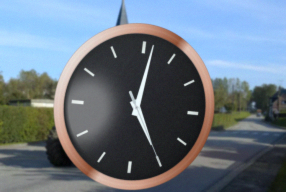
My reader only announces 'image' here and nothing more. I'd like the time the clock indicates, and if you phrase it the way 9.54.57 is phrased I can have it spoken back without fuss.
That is 5.01.25
